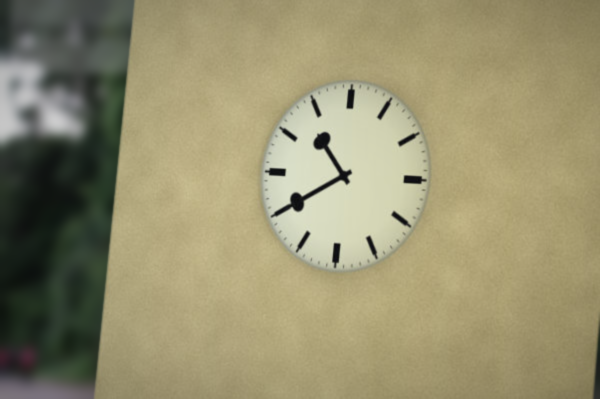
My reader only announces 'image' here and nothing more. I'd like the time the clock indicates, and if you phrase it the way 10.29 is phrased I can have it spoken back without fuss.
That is 10.40
